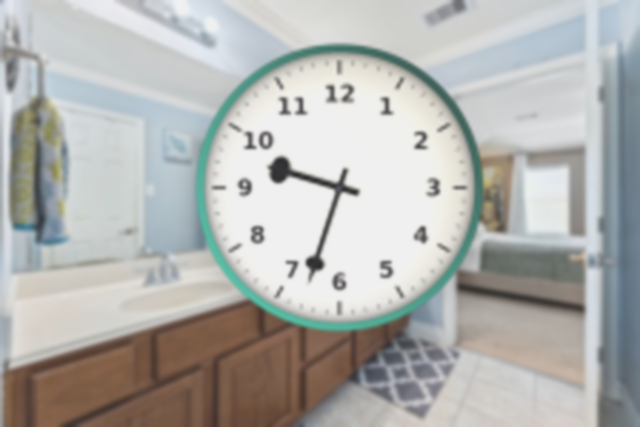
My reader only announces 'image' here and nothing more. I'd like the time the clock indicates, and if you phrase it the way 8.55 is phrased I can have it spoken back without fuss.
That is 9.33
